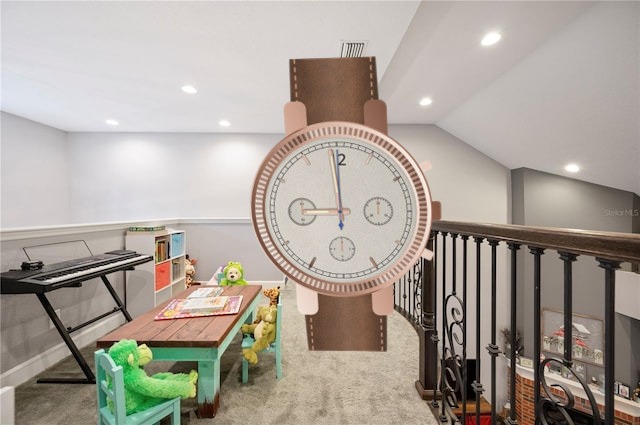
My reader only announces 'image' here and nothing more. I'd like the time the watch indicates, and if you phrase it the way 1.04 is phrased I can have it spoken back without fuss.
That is 8.59
